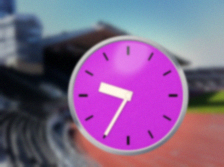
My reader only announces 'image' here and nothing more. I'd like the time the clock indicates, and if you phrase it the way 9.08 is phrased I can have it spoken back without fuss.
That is 9.35
